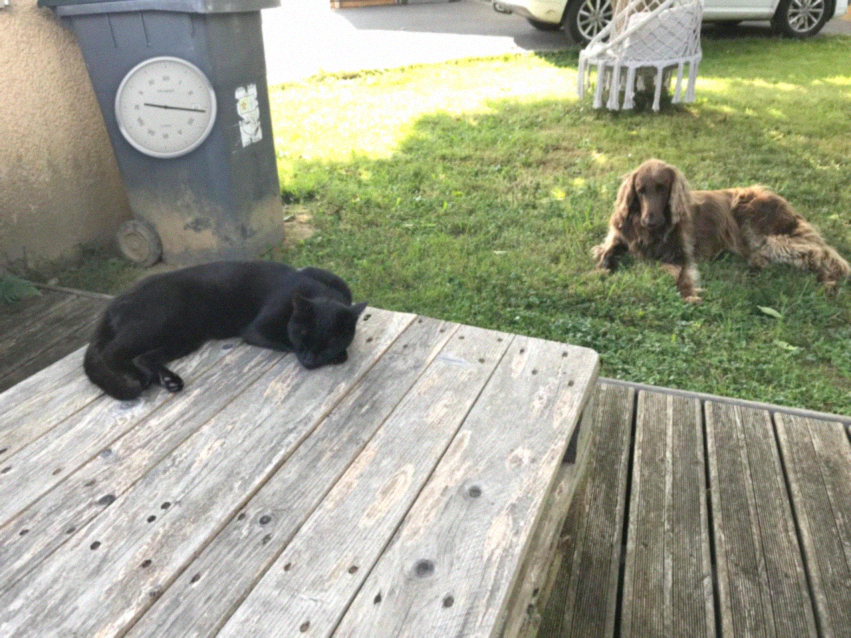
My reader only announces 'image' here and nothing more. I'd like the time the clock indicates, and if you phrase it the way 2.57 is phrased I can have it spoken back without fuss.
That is 9.16
